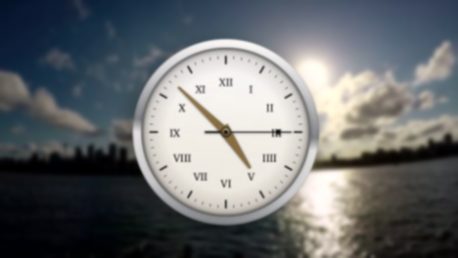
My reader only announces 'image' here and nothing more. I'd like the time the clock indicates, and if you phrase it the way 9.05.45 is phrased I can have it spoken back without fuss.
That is 4.52.15
